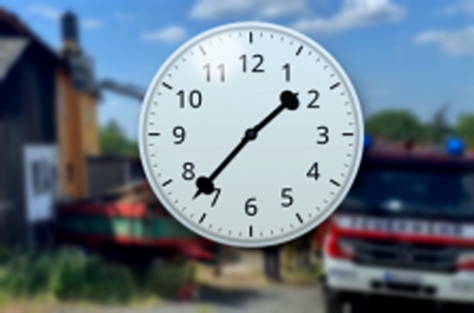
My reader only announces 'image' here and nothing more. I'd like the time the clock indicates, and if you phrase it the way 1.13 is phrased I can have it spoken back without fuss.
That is 1.37
